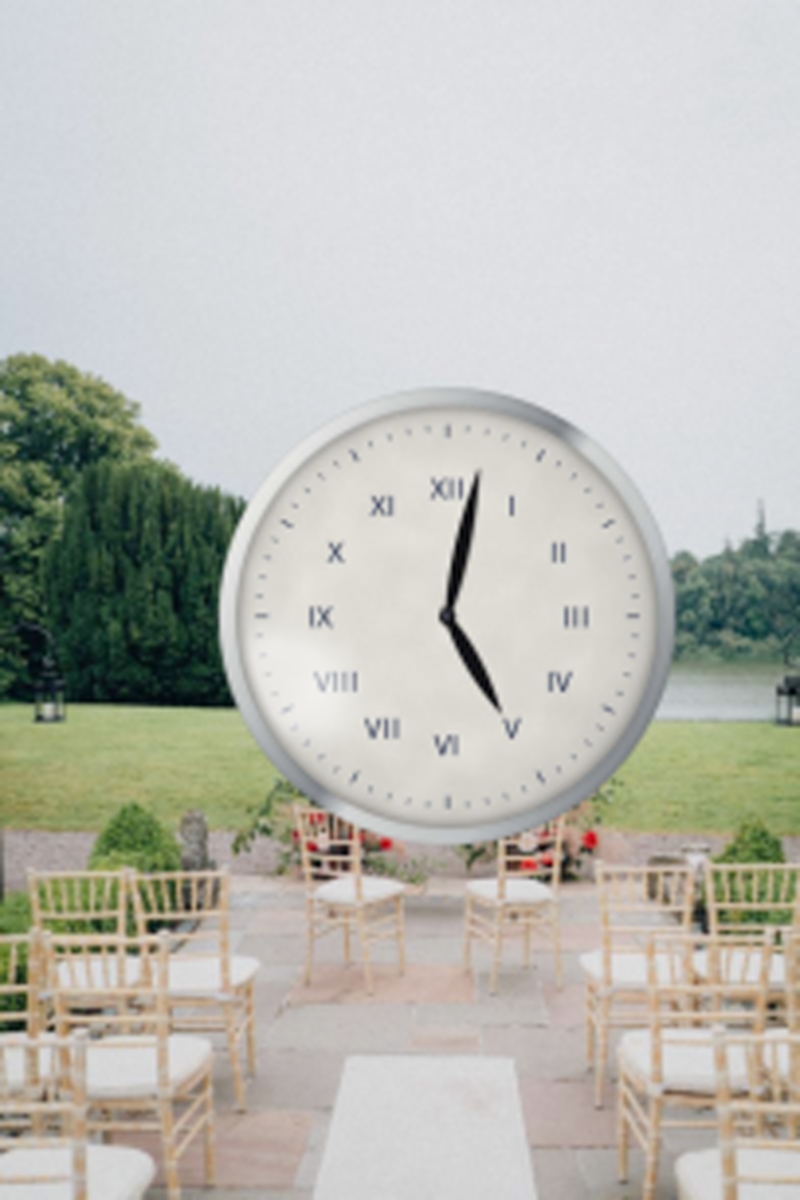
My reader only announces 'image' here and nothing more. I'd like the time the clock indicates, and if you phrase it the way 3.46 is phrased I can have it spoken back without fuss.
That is 5.02
